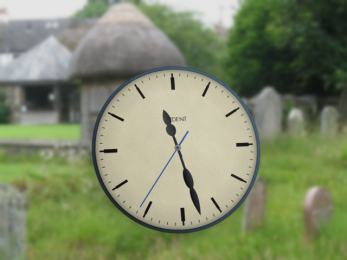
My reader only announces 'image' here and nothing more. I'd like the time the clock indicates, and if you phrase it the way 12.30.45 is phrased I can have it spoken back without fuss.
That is 11.27.36
